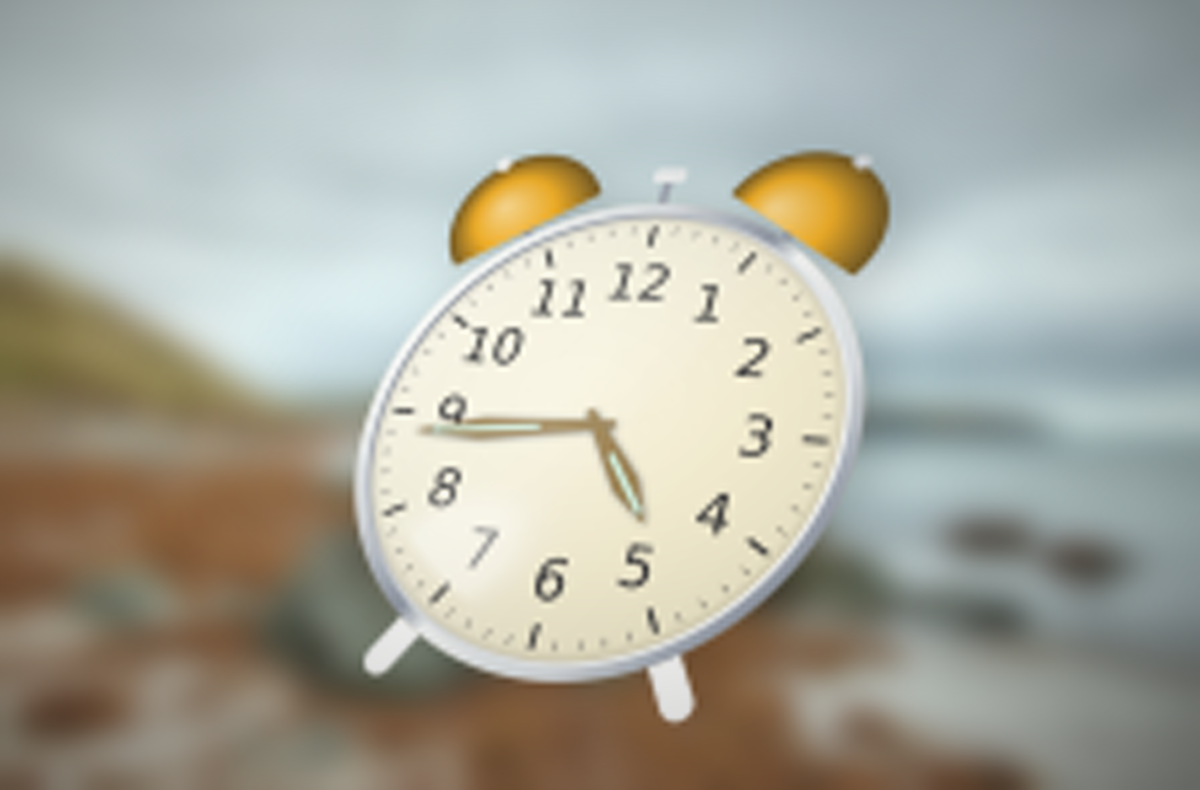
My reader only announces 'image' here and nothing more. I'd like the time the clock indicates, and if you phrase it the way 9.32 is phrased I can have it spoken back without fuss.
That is 4.44
